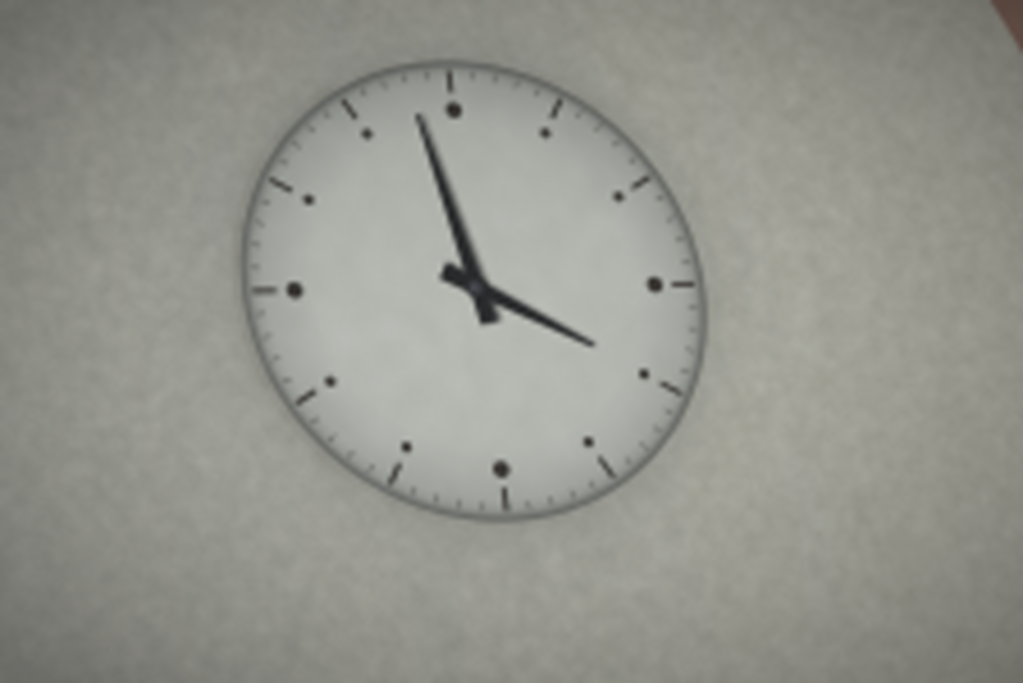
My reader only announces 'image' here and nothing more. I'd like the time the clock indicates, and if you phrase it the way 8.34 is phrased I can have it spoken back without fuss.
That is 3.58
